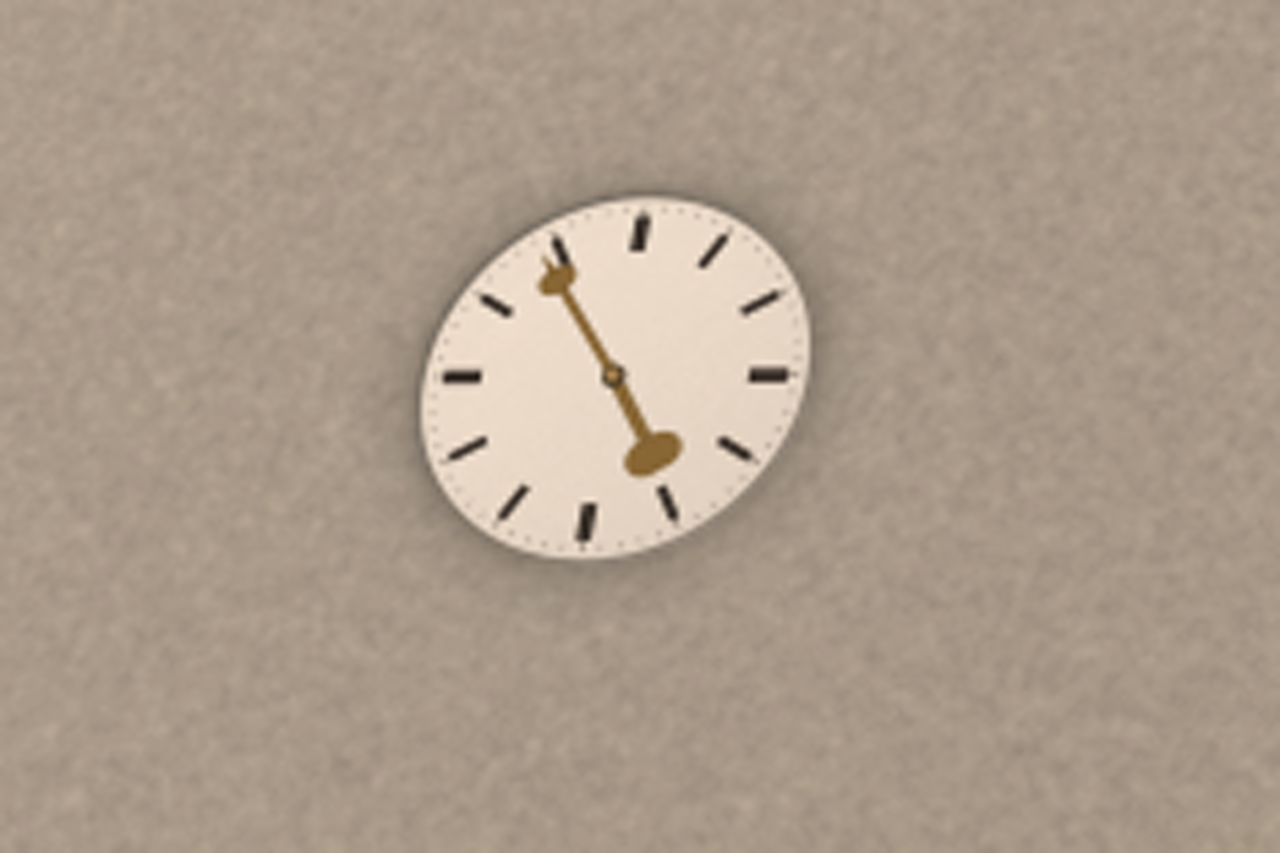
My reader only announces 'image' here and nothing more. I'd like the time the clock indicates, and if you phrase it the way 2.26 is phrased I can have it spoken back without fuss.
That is 4.54
